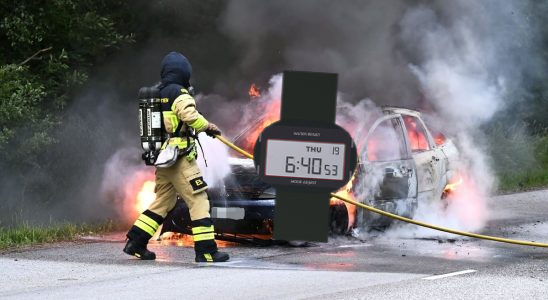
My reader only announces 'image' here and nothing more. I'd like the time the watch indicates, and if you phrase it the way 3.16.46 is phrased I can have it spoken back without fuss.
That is 6.40.53
